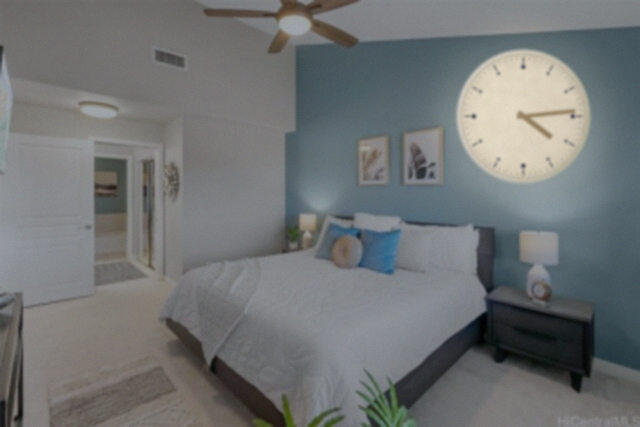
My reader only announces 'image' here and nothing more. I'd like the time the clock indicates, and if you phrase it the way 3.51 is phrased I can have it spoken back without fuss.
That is 4.14
